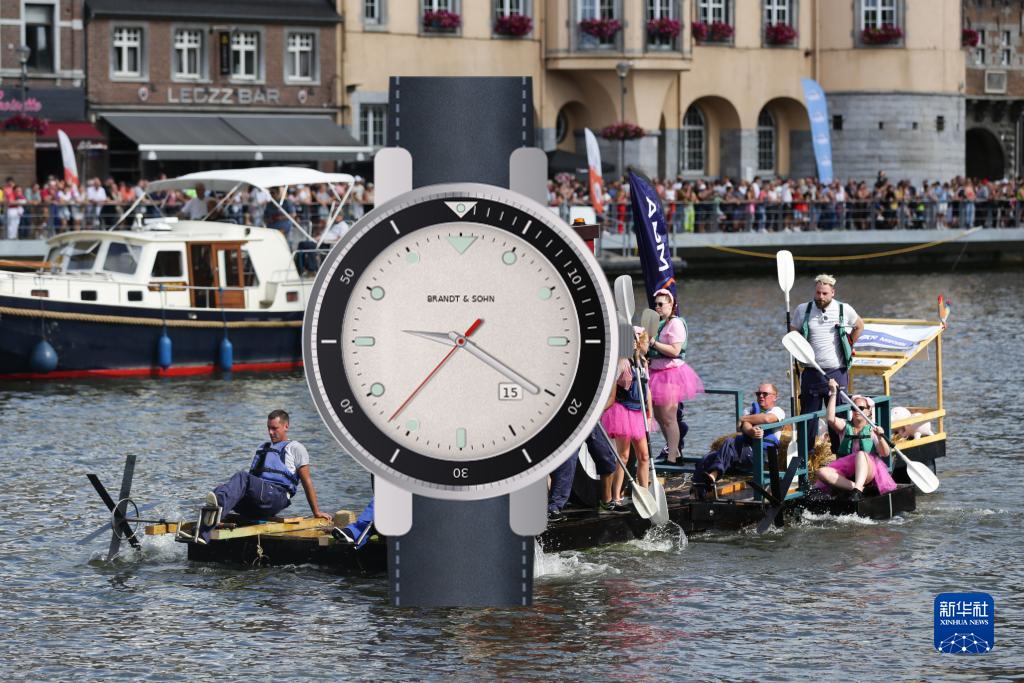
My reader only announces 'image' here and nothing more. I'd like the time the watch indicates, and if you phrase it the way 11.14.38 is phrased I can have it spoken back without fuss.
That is 9.20.37
